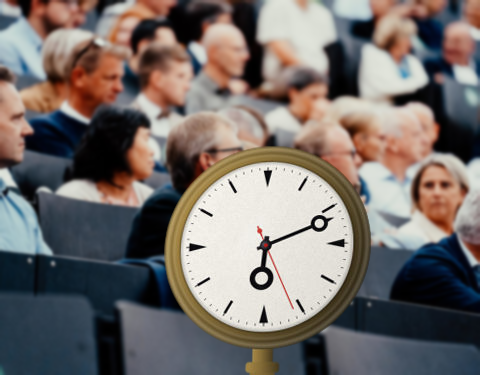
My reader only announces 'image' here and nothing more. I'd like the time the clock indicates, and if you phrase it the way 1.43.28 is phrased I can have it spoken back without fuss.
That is 6.11.26
